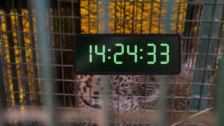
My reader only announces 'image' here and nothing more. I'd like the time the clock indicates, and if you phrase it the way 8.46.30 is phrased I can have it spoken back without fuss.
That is 14.24.33
